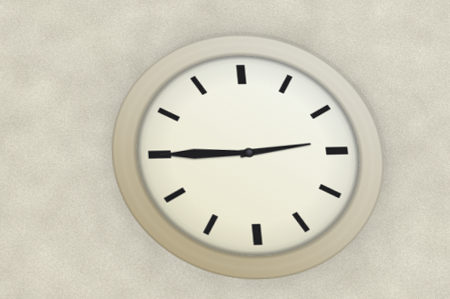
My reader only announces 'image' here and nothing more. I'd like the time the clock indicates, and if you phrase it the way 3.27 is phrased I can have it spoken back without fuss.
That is 2.45
